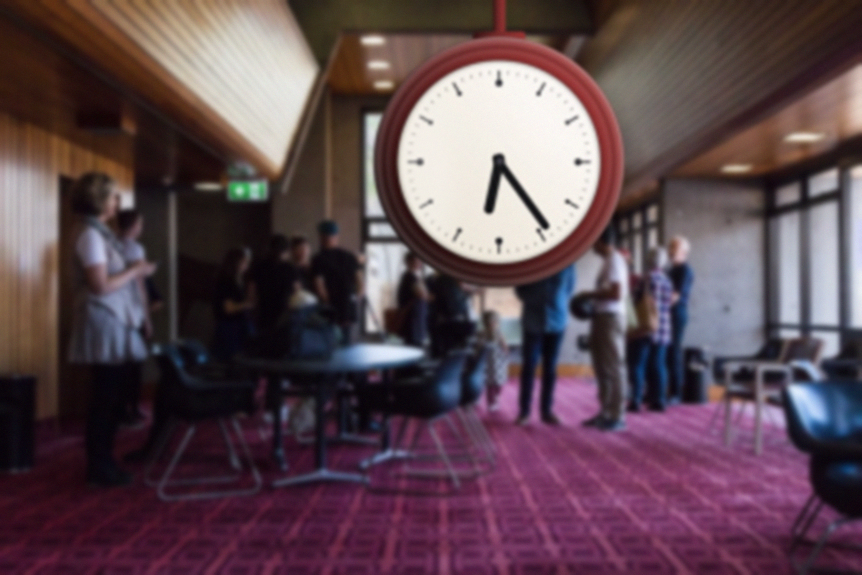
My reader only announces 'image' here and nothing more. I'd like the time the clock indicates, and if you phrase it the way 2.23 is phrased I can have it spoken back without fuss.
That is 6.24
